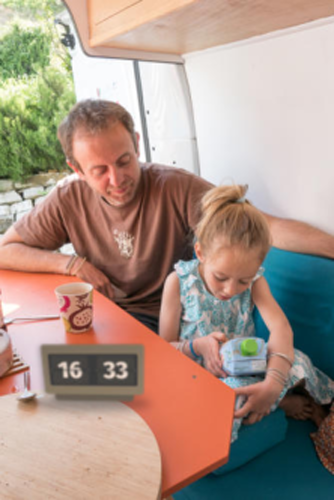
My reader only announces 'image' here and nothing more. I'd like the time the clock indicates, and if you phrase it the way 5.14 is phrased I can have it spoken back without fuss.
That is 16.33
